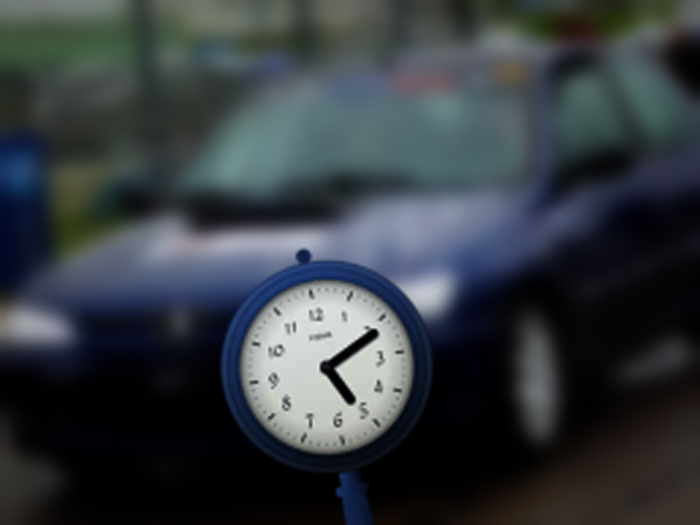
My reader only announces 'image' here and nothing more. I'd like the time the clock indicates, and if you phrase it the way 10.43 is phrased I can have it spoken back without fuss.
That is 5.11
